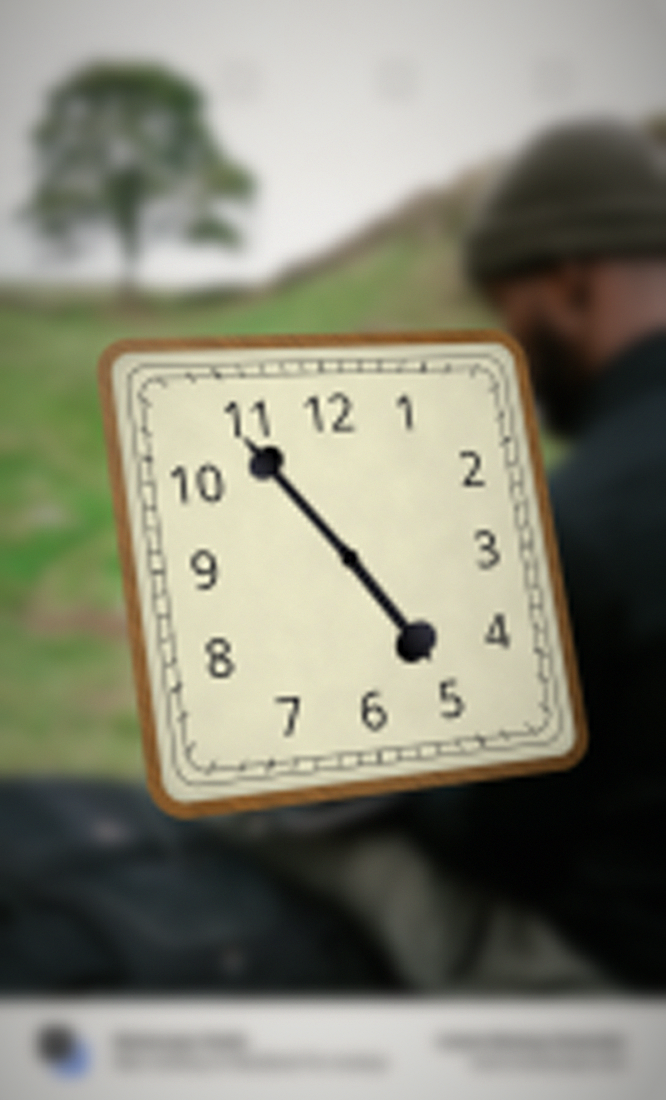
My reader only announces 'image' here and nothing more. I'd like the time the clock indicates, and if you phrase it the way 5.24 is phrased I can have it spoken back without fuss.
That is 4.54
